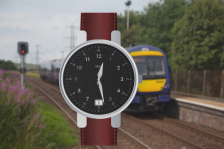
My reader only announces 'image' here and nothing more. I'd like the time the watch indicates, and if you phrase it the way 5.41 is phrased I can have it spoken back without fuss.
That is 12.28
